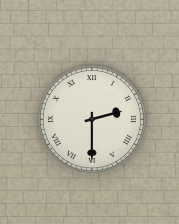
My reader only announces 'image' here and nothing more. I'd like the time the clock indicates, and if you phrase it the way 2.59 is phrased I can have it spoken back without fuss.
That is 2.30
